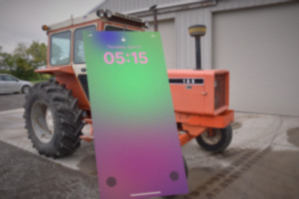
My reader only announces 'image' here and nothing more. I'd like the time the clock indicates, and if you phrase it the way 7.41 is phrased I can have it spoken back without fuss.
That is 5.15
